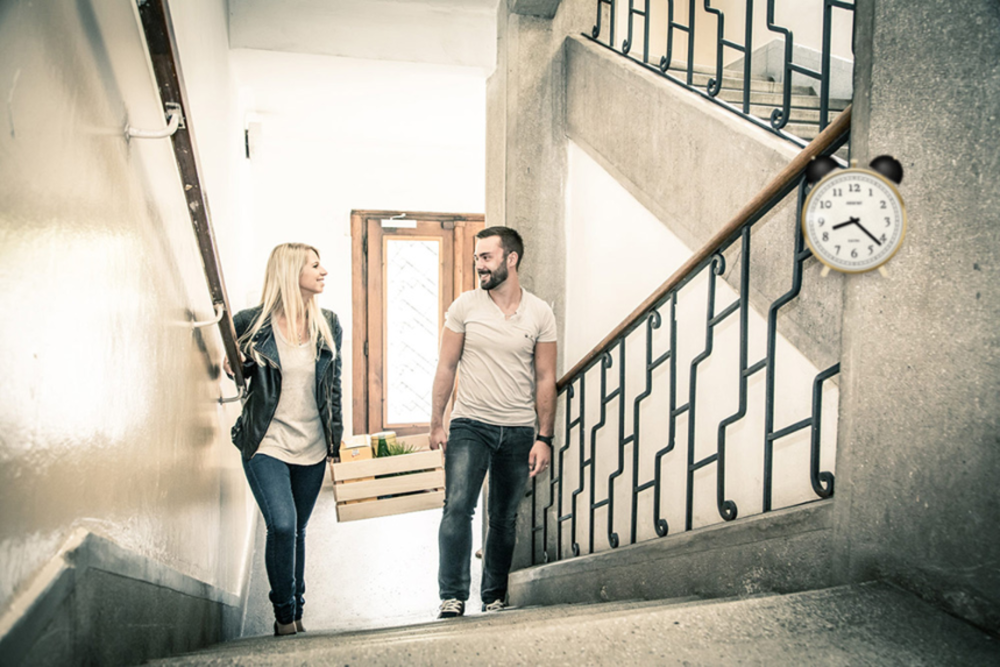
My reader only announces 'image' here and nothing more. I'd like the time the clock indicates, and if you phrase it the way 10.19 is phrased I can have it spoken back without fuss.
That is 8.22
